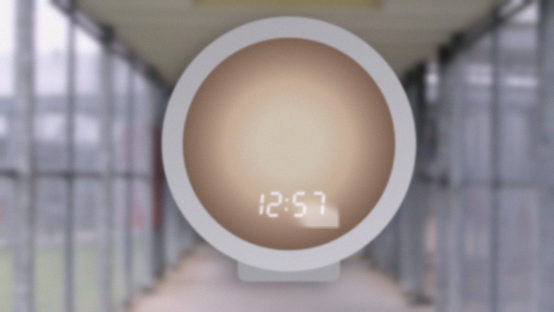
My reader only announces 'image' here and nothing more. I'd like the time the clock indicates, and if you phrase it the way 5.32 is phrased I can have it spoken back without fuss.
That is 12.57
